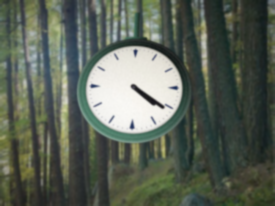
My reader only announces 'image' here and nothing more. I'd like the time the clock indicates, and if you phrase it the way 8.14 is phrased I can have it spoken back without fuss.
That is 4.21
